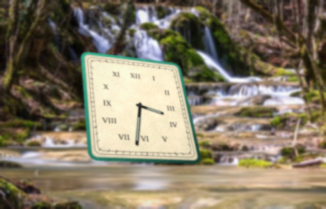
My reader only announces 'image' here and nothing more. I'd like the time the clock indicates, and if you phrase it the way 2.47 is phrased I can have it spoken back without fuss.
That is 3.32
